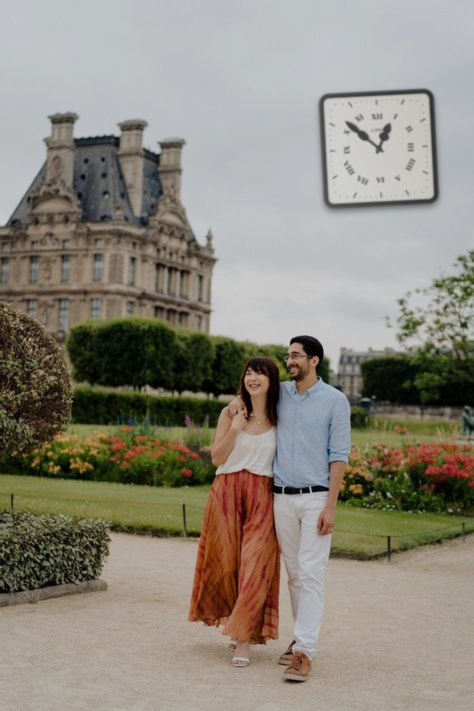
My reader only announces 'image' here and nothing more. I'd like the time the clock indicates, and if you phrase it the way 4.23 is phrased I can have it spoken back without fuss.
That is 12.52
